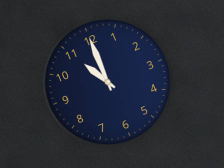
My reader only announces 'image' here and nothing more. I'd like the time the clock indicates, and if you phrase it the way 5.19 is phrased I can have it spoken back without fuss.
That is 11.00
